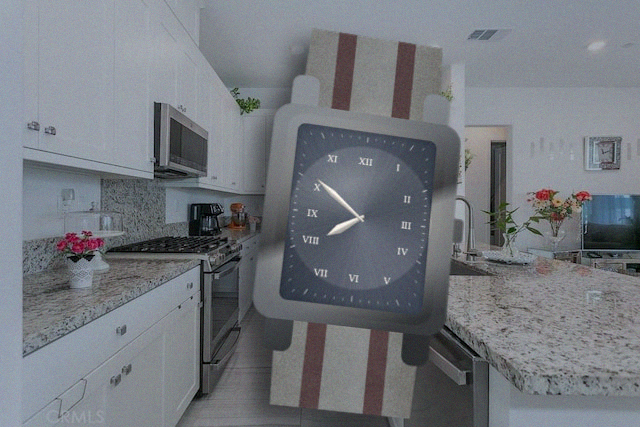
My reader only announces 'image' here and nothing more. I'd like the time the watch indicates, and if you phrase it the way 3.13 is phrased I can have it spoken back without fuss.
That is 7.51
